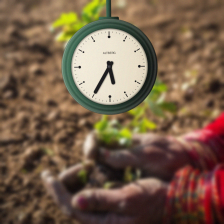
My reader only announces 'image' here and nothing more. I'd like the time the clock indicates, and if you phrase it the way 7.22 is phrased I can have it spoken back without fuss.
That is 5.35
